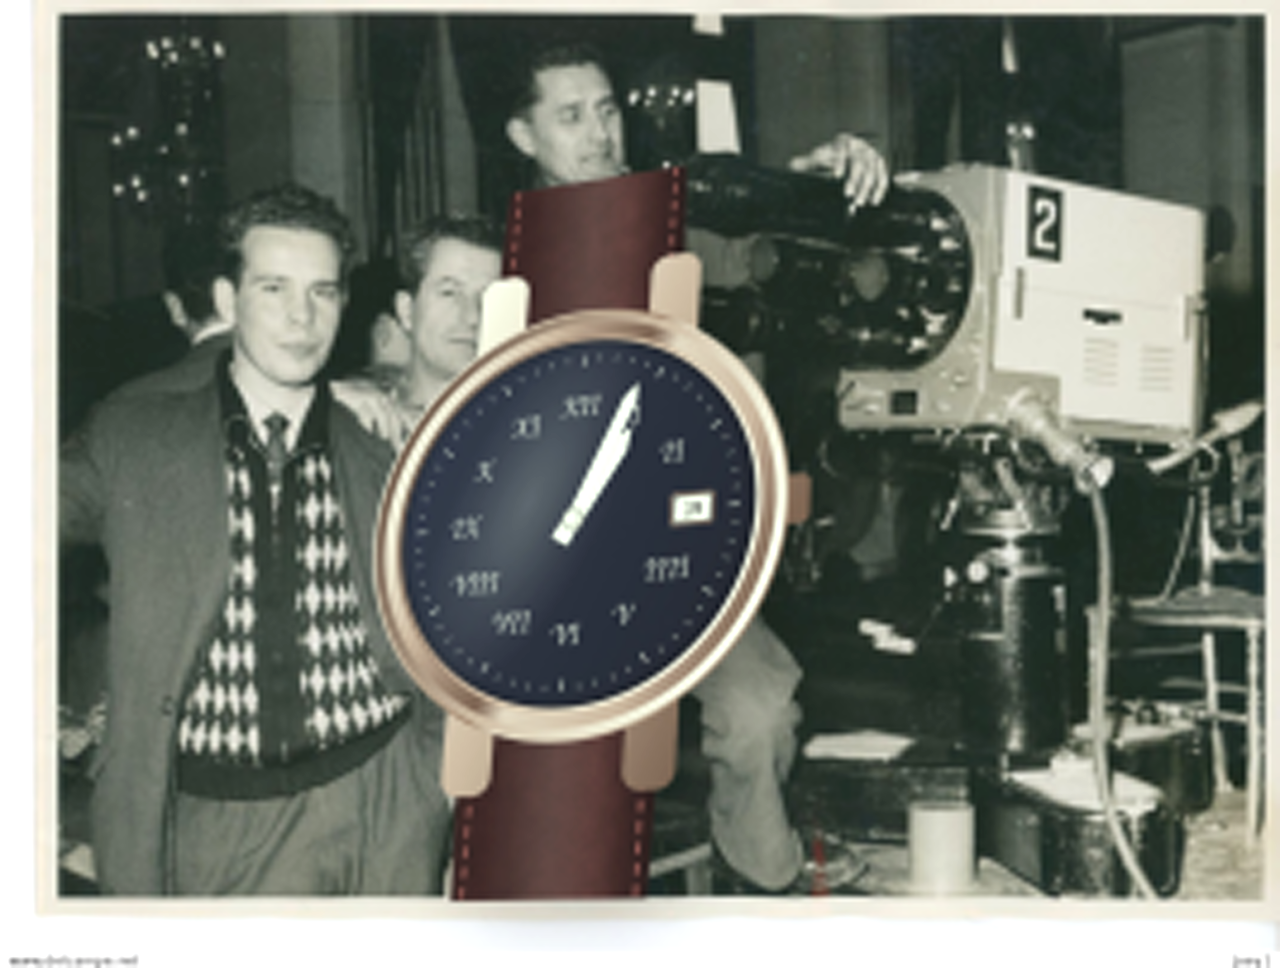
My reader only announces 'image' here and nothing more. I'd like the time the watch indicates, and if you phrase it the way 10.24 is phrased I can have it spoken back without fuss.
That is 1.04
